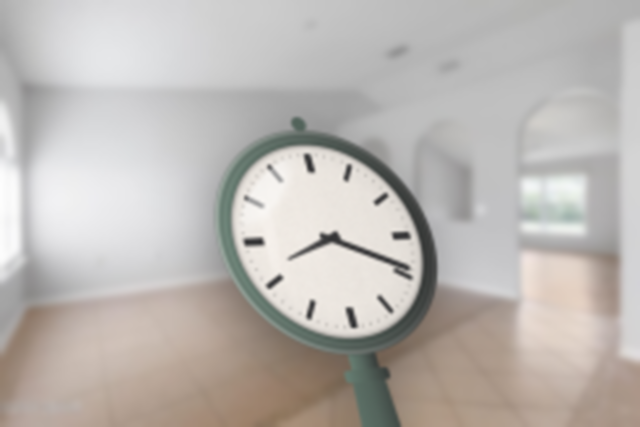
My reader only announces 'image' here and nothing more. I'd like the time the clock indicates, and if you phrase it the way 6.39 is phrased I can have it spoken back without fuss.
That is 8.19
